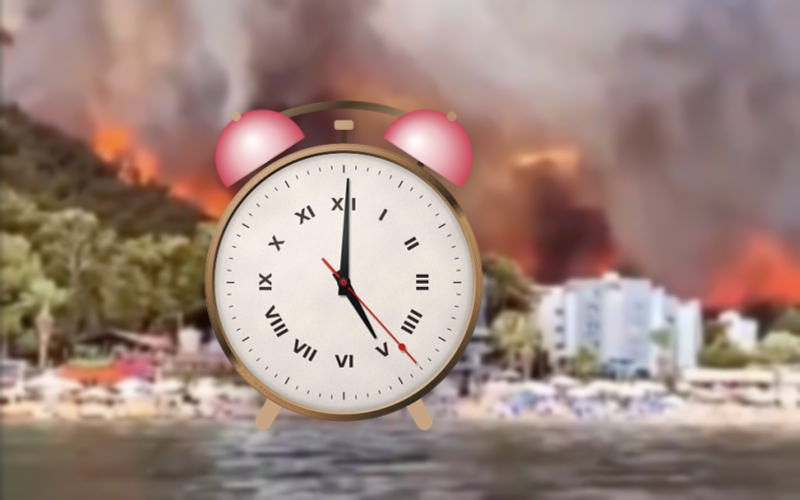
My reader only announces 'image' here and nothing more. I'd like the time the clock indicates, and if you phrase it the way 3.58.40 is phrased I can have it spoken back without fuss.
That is 5.00.23
